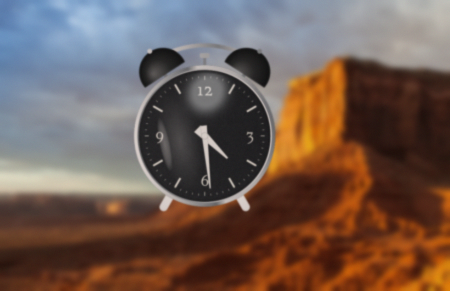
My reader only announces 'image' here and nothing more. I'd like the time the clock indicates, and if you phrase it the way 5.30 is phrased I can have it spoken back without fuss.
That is 4.29
